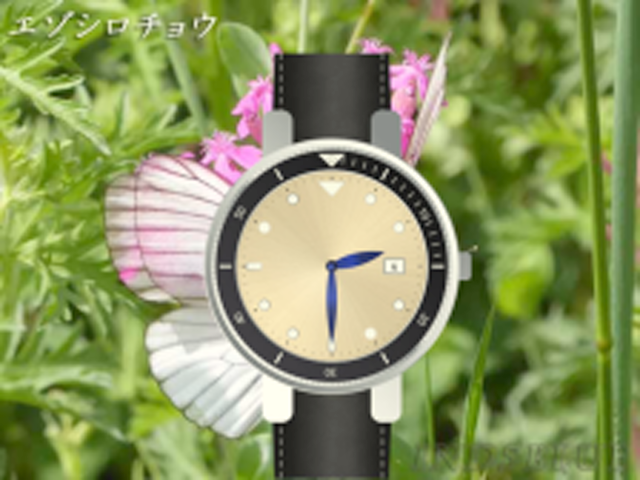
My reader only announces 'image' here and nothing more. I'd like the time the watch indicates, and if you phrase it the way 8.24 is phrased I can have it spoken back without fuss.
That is 2.30
